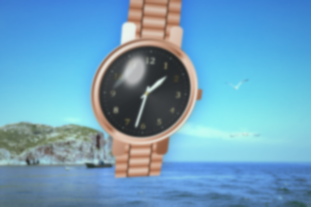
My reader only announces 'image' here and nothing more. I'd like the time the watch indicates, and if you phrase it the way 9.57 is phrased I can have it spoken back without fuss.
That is 1.32
